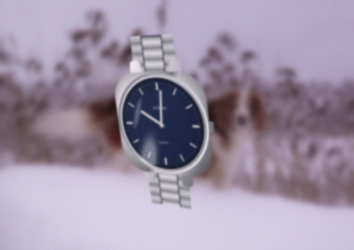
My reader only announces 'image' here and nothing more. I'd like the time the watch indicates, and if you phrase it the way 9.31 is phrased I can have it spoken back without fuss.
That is 10.01
